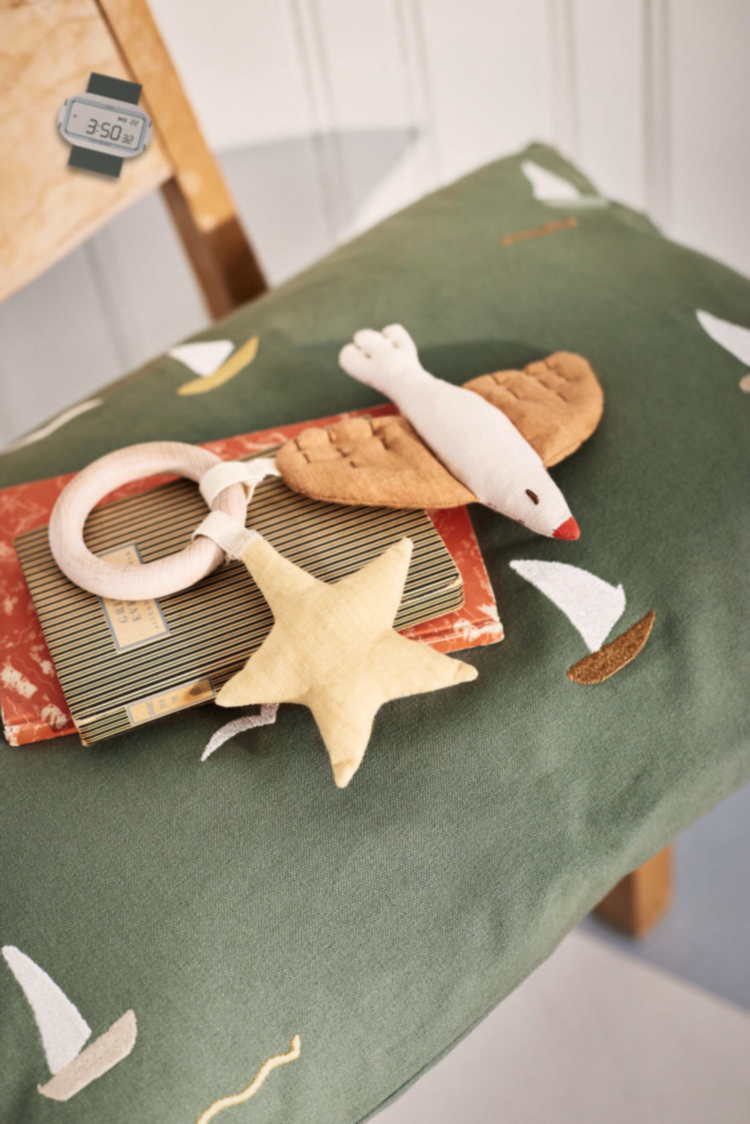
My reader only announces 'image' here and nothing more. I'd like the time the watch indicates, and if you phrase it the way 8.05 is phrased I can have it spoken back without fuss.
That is 3.50
